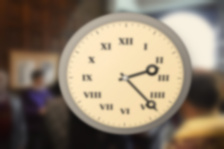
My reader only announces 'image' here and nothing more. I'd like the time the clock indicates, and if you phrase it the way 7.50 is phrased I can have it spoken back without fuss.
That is 2.23
